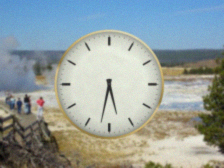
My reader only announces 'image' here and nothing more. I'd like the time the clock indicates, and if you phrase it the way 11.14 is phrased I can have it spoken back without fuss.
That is 5.32
